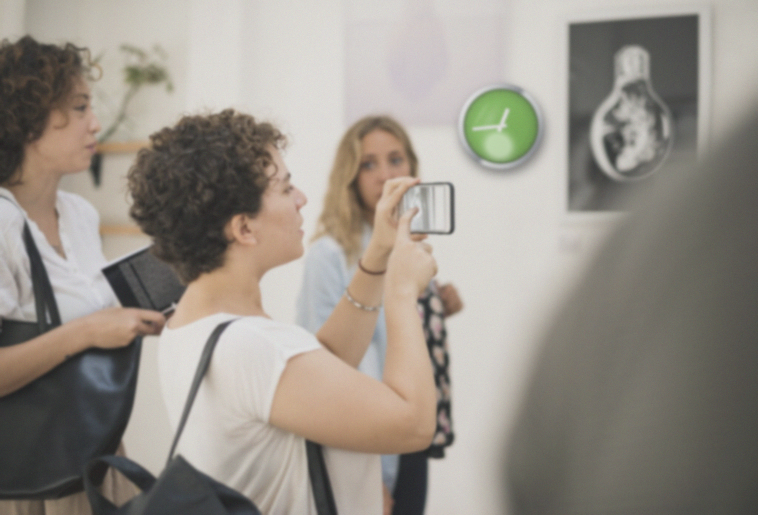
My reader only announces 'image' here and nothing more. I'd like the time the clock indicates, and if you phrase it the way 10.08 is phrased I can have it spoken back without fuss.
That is 12.44
